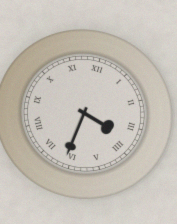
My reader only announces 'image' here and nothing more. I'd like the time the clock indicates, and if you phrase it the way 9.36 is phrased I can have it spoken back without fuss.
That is 3.31
